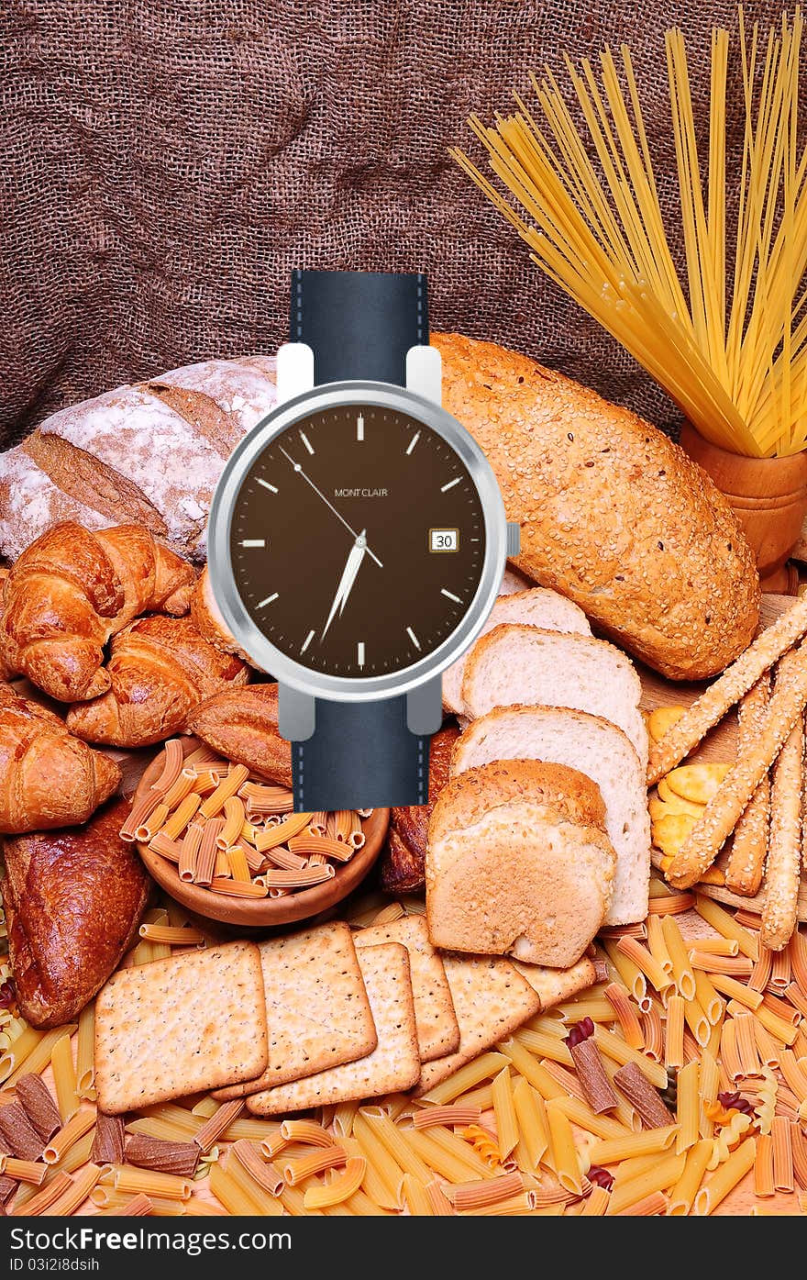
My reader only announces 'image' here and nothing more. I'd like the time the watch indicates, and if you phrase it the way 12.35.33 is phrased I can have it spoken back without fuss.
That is 6.33.53
